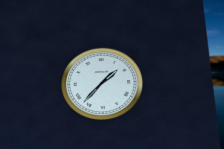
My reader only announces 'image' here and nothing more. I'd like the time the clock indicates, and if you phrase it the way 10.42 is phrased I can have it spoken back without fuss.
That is 1.37
